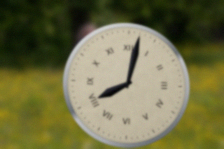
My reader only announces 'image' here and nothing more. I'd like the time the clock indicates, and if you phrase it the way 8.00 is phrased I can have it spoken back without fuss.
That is 8.02
